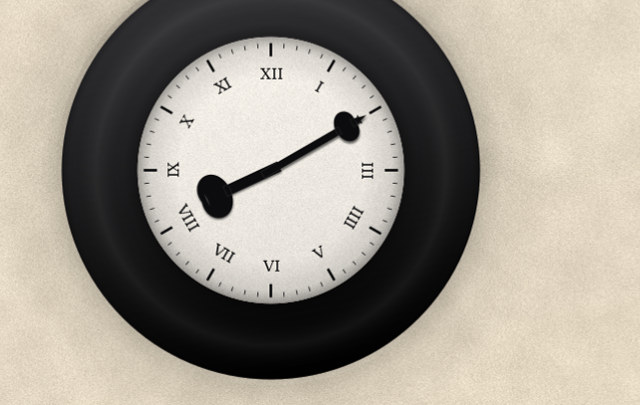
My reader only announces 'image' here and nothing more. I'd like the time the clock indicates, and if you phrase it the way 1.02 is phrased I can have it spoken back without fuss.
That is 8.10
